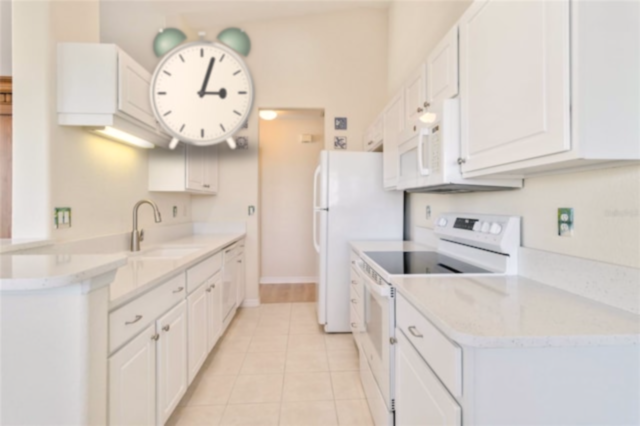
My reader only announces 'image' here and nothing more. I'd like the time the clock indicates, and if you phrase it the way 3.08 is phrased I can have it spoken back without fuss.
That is 3.03
